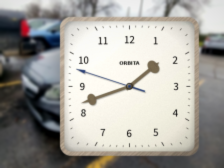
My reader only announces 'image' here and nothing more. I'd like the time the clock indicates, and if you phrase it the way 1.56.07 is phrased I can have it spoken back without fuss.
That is 1.41.48
